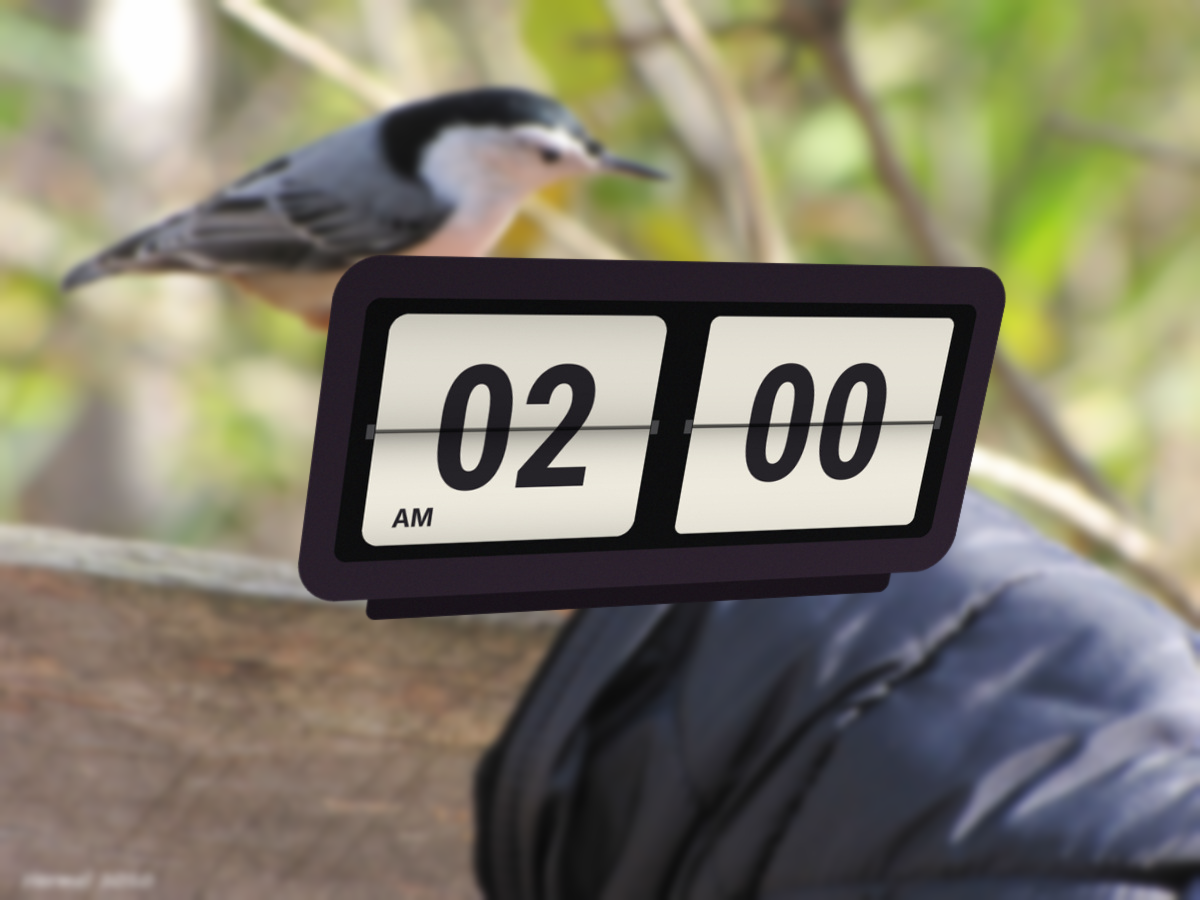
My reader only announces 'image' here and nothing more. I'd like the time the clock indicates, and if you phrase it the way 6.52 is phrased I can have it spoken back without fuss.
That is 2.00
